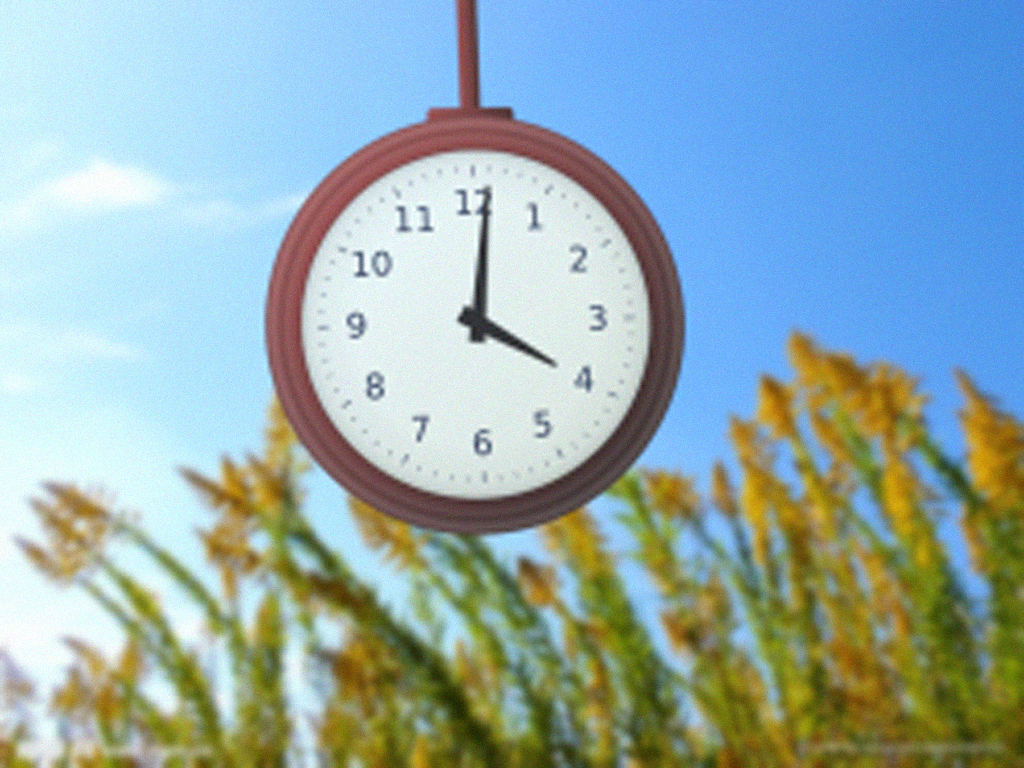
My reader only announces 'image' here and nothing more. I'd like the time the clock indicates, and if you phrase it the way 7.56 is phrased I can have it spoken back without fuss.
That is 4.01
